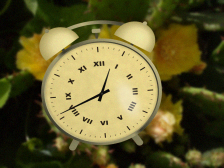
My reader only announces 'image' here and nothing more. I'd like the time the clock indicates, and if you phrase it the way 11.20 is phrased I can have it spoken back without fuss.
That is 12.41
